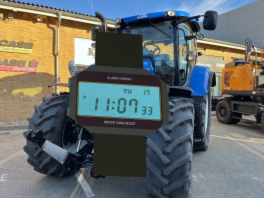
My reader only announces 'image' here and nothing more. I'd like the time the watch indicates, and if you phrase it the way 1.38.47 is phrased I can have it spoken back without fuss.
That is 11.07.33
